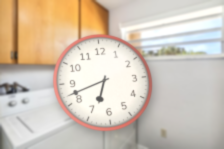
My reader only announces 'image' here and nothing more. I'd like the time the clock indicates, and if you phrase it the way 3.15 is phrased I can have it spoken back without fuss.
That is 6.42
